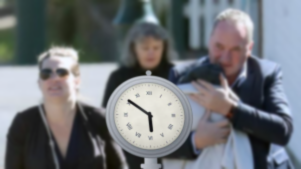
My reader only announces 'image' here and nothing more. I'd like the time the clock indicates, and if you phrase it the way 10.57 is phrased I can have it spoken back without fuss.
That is 5.51
